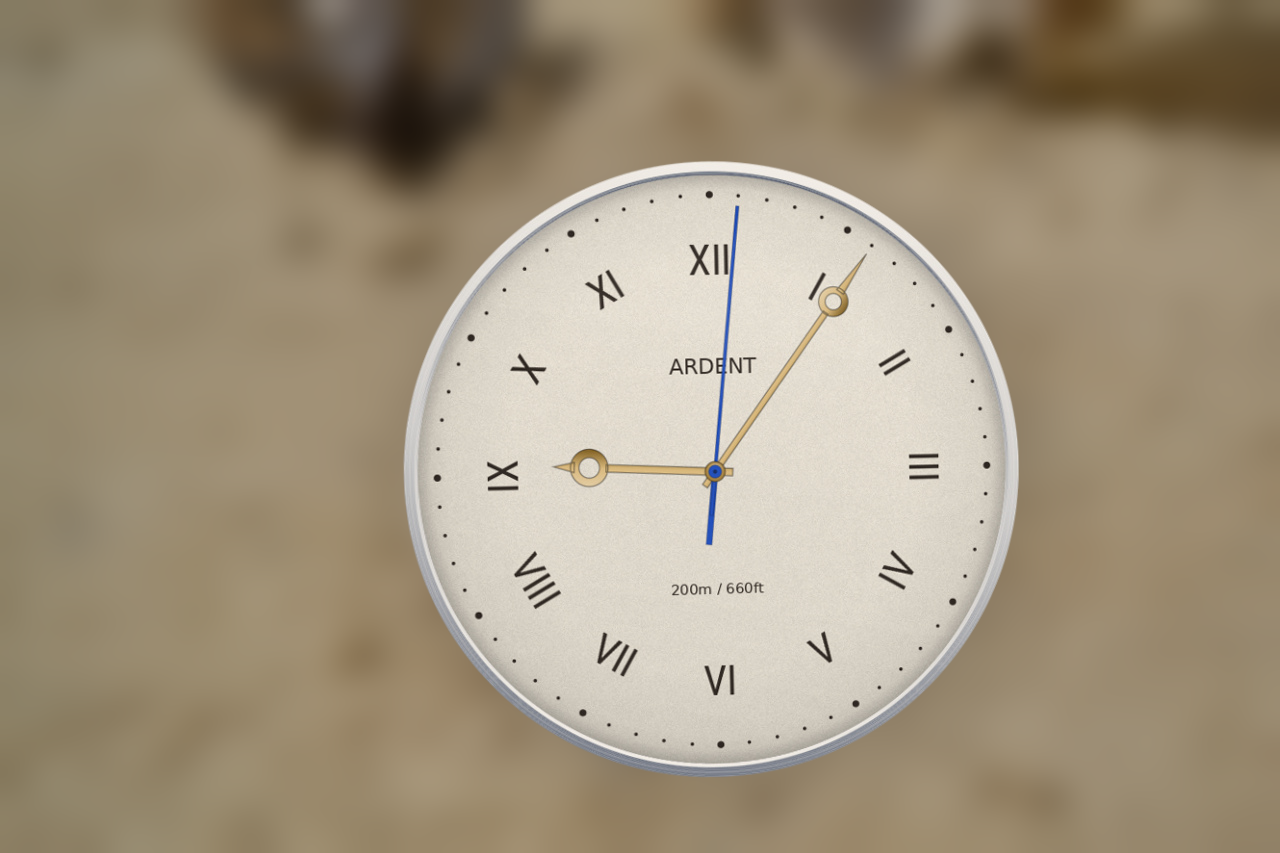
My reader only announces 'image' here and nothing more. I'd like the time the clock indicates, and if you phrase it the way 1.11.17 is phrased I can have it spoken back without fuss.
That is 9.06.01
